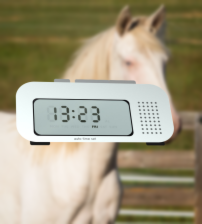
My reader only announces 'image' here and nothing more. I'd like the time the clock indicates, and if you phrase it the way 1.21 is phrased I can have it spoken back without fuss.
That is 13.23
